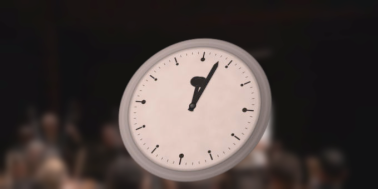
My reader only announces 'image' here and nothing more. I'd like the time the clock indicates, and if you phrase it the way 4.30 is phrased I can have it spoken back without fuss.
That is 12.03
